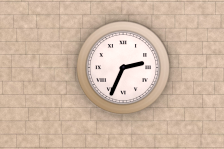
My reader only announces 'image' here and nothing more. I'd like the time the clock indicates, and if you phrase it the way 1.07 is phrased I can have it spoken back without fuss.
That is 2.34
